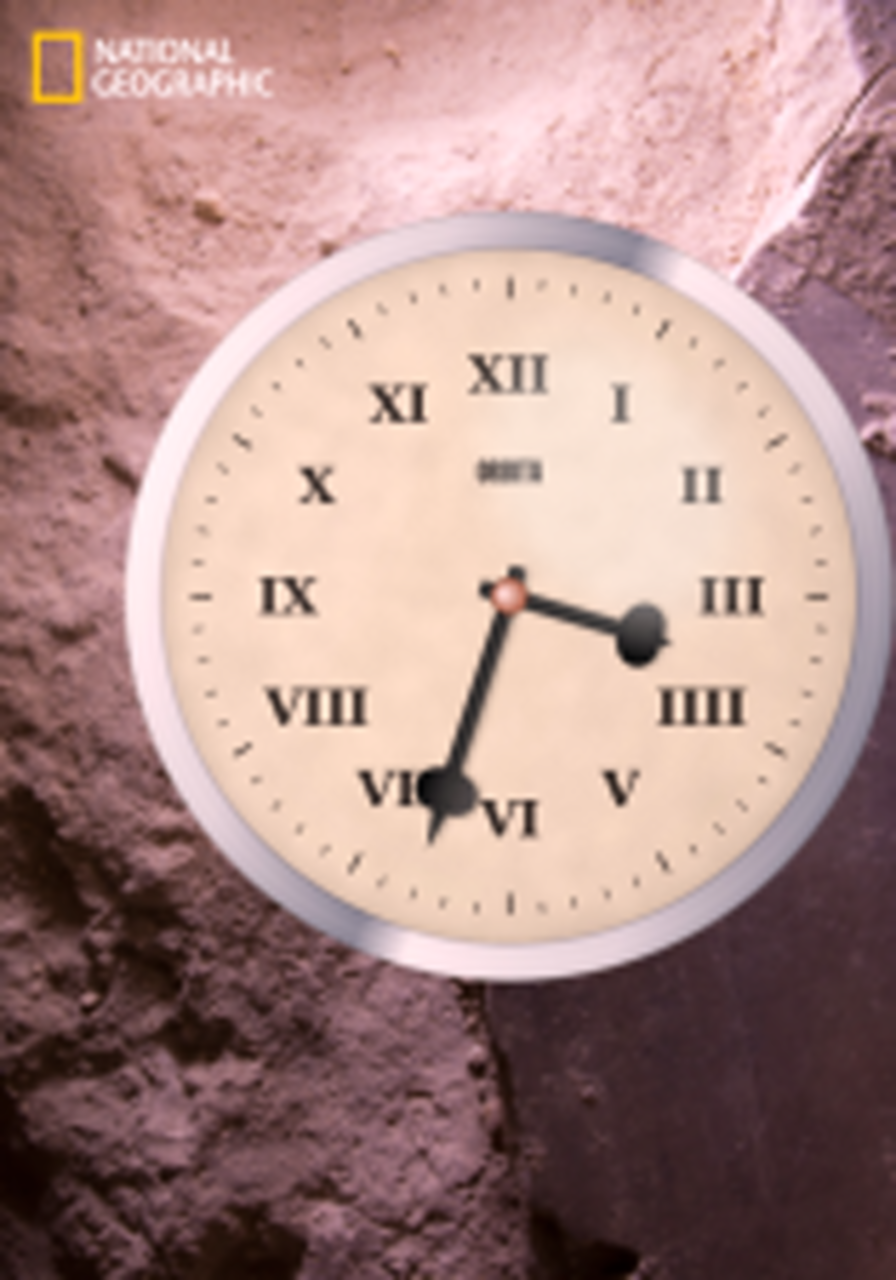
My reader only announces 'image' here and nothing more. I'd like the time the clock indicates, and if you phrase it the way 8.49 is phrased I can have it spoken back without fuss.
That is 3.33
